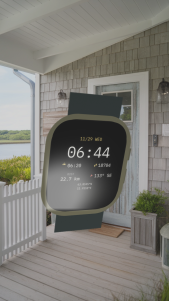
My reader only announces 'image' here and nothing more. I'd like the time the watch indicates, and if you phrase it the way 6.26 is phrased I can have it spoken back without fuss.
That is 6.44
